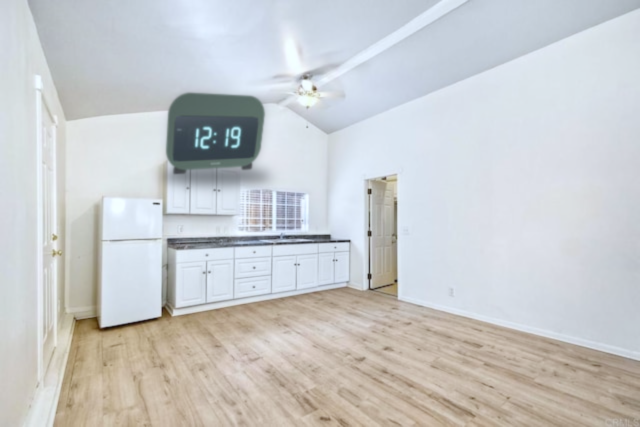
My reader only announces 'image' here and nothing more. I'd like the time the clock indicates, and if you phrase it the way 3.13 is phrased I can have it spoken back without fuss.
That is 12.19
